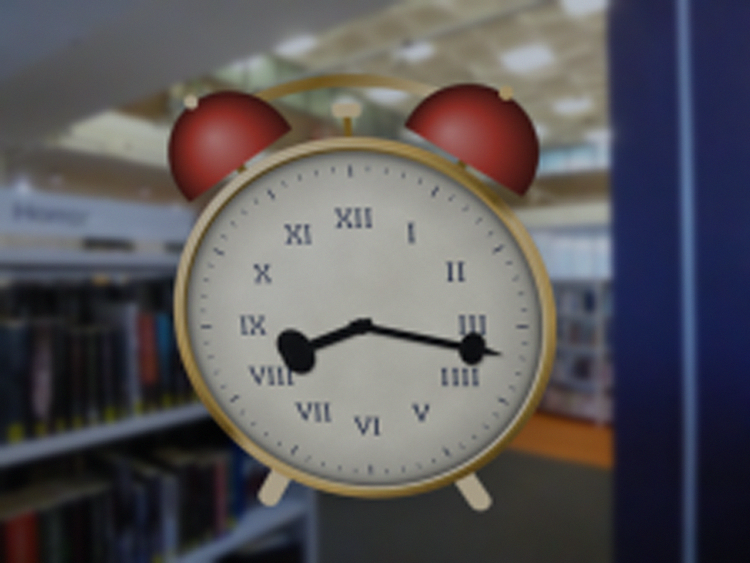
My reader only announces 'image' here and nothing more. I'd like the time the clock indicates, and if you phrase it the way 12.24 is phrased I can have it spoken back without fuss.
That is 8.17
